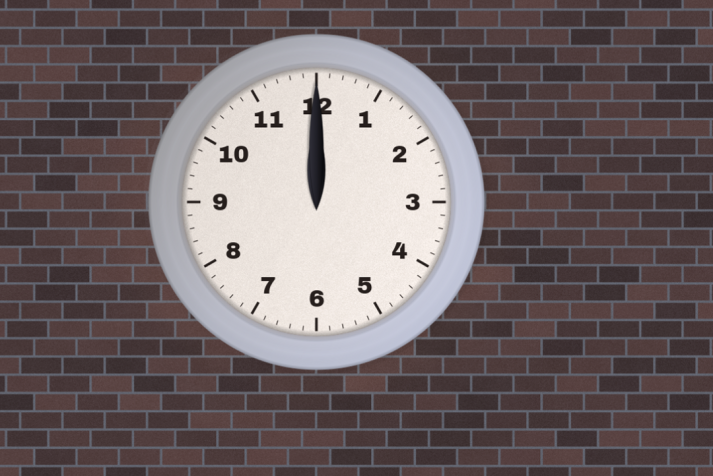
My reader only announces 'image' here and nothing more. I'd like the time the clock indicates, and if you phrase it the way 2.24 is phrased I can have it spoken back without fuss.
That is 12.00
